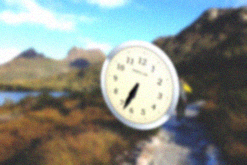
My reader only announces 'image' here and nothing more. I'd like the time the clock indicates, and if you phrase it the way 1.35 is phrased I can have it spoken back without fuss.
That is 6.33
